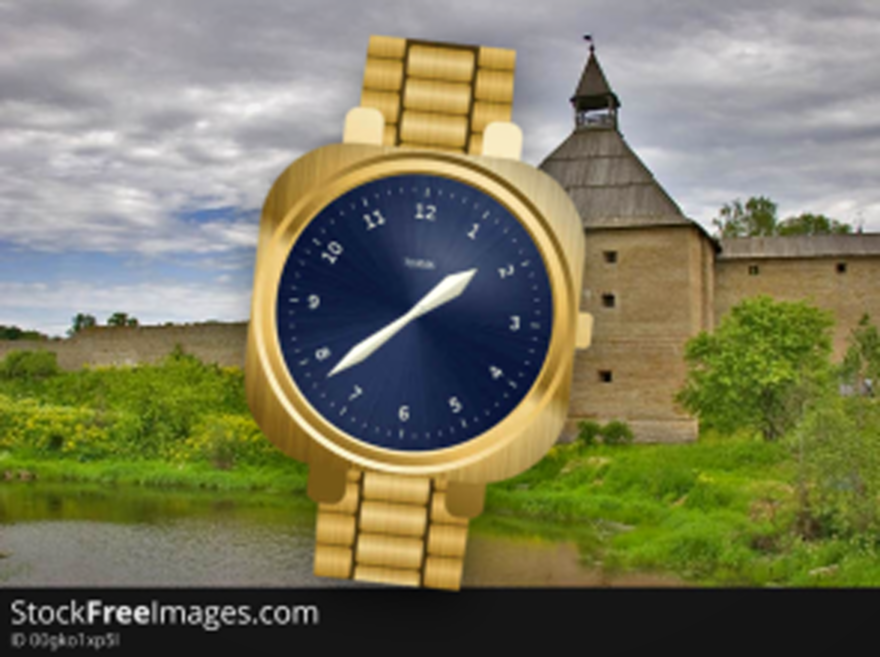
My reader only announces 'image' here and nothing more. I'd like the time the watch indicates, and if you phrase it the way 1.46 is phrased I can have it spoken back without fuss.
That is 1.38
